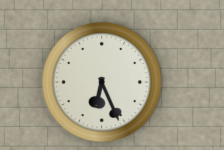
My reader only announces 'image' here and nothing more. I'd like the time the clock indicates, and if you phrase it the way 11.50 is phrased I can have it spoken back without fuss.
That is 6.26
